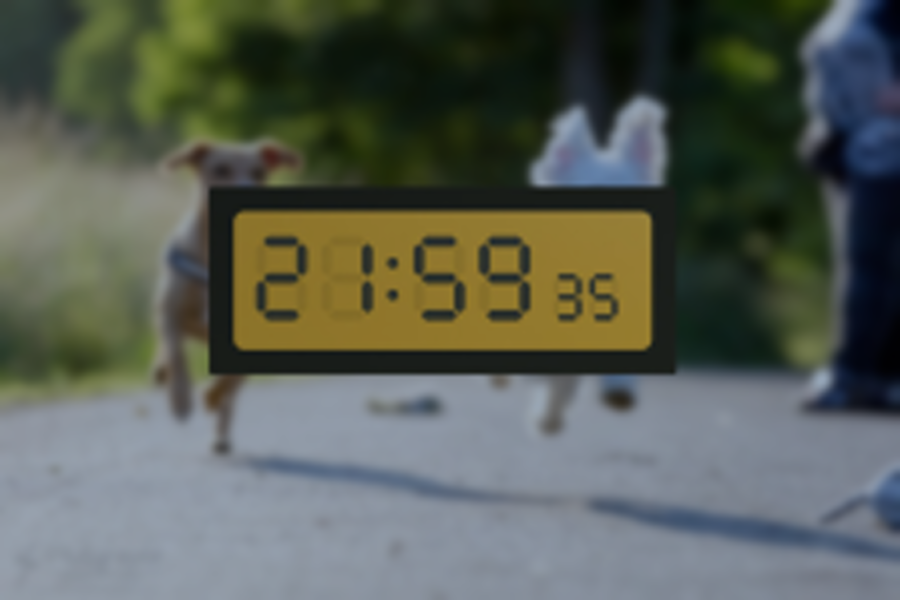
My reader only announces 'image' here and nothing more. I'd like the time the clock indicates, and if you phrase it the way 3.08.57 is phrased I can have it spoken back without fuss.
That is 21.59.35
